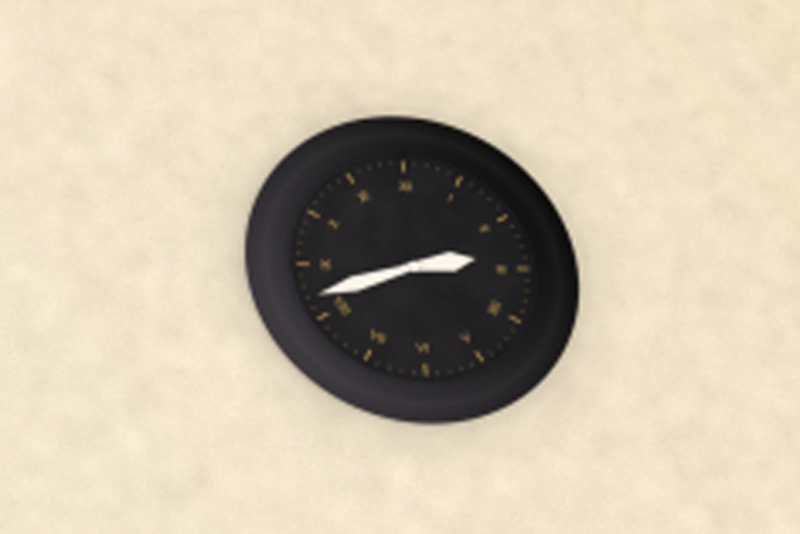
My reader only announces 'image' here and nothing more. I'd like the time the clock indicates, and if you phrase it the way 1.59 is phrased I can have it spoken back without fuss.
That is 2.42
